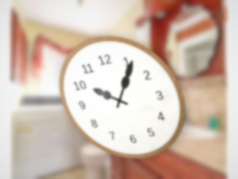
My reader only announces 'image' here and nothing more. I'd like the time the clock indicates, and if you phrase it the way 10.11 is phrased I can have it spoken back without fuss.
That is 10.06
